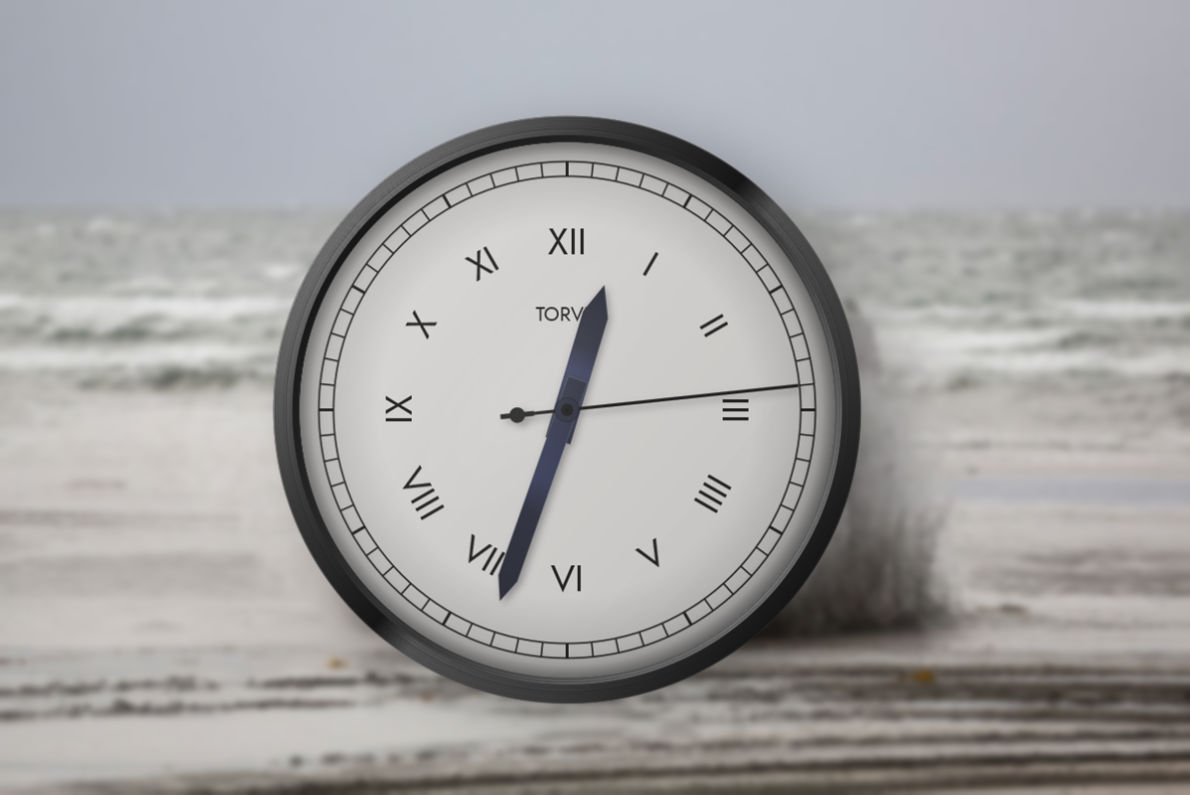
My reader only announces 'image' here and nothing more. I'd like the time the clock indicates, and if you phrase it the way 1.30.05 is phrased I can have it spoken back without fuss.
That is 12.33.14
